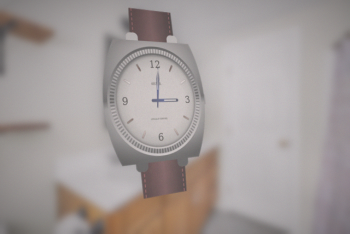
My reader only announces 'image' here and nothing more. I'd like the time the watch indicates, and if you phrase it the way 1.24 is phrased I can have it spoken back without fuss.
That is 3.01
